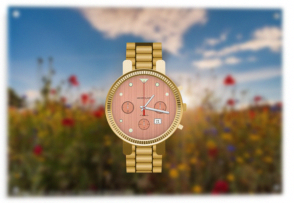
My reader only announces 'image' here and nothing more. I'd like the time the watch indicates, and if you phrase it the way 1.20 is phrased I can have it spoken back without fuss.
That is 1.17
